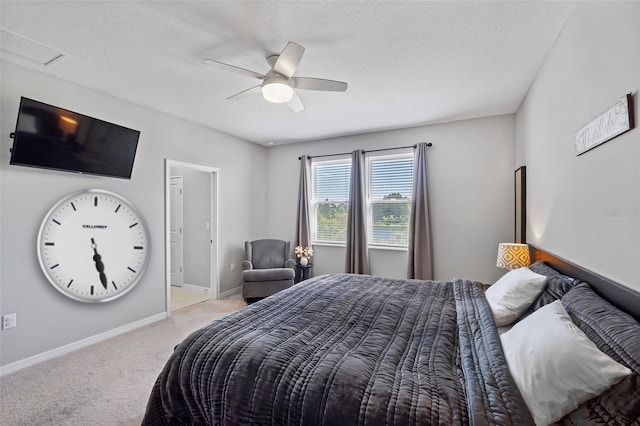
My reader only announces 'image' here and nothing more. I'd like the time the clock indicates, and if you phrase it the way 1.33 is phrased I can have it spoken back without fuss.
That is 5.27
